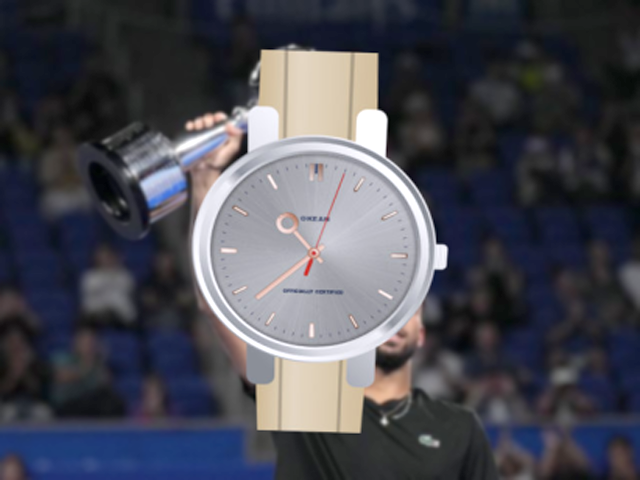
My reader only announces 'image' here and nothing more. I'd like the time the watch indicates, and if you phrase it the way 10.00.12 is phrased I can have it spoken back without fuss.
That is 10.38.03
